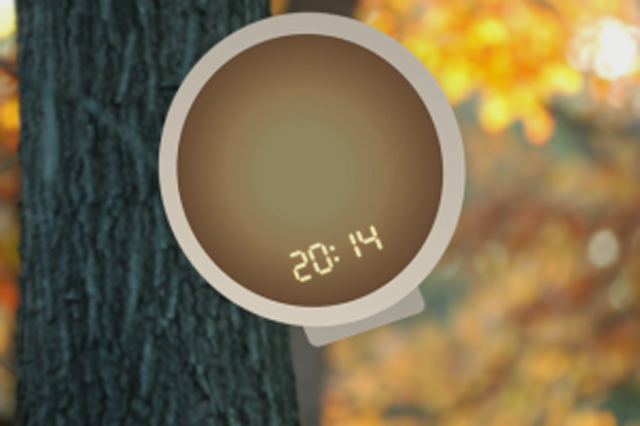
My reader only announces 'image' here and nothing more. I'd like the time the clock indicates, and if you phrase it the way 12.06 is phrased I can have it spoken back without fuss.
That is 20.14
